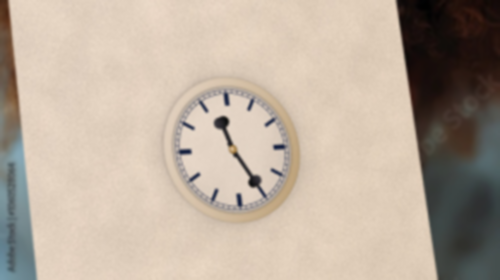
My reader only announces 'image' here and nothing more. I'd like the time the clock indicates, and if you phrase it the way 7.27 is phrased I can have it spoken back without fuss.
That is 11.25
